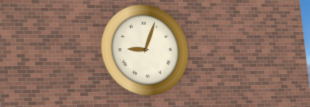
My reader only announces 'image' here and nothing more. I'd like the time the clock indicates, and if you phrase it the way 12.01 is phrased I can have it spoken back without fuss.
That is 9.04
